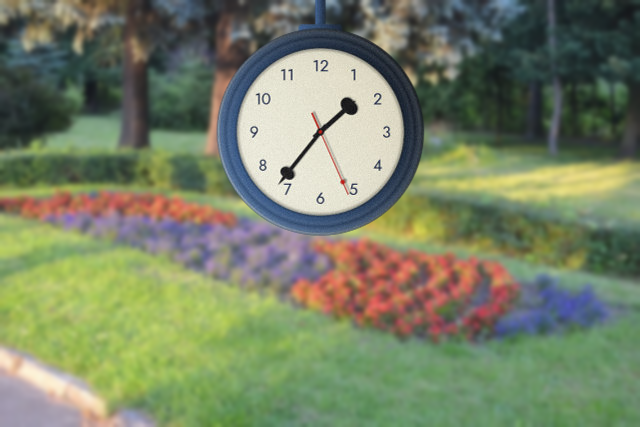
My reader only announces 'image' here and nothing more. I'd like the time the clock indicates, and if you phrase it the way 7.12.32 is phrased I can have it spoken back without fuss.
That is 1.36.26
